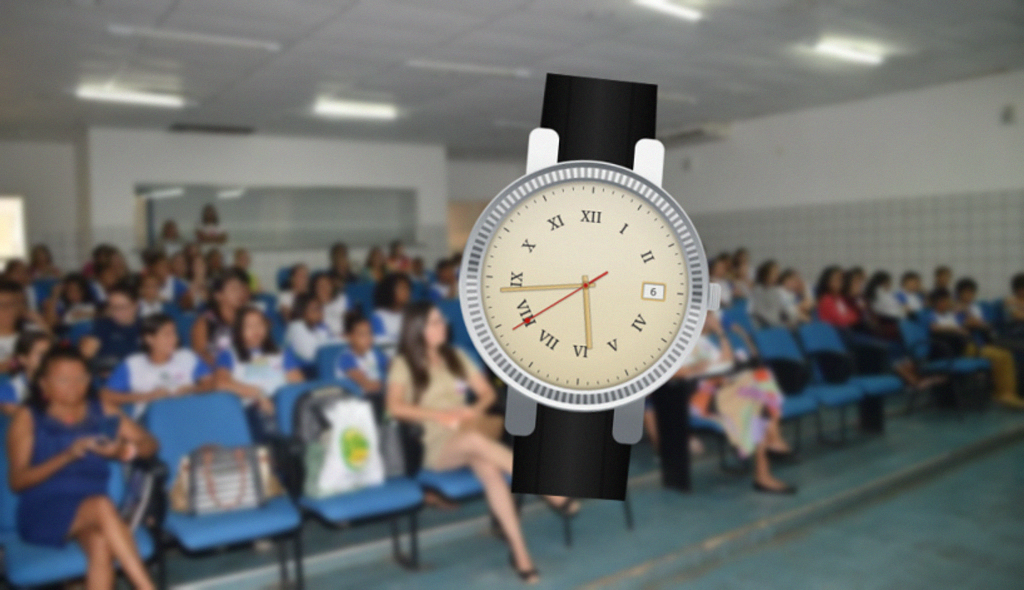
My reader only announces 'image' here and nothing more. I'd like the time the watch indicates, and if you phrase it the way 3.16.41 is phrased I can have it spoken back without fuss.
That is 5.43.39
